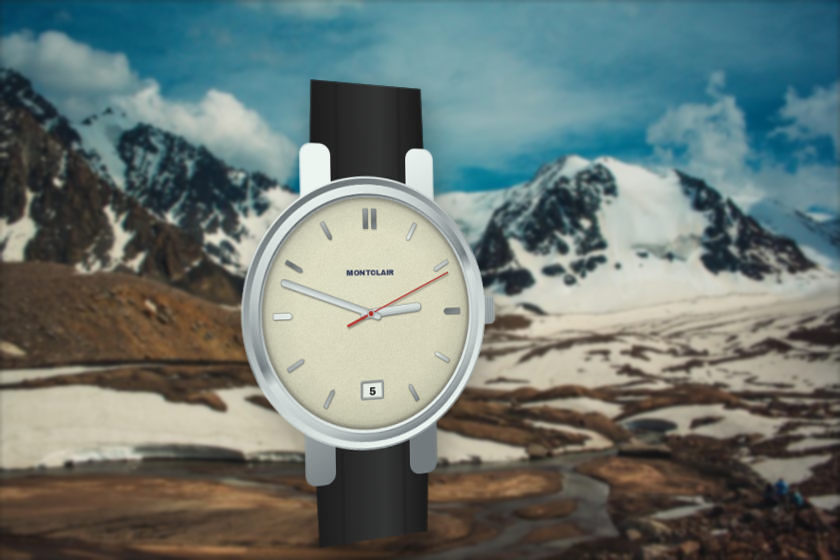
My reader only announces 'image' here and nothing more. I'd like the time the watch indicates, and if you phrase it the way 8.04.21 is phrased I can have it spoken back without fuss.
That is 2.48.11
